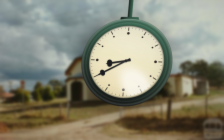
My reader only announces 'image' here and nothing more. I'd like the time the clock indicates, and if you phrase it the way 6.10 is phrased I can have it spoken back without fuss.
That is 8.40
